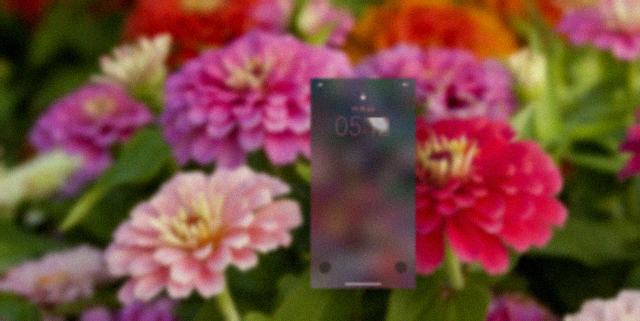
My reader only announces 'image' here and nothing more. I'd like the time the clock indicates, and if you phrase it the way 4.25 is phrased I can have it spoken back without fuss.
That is 5.12
